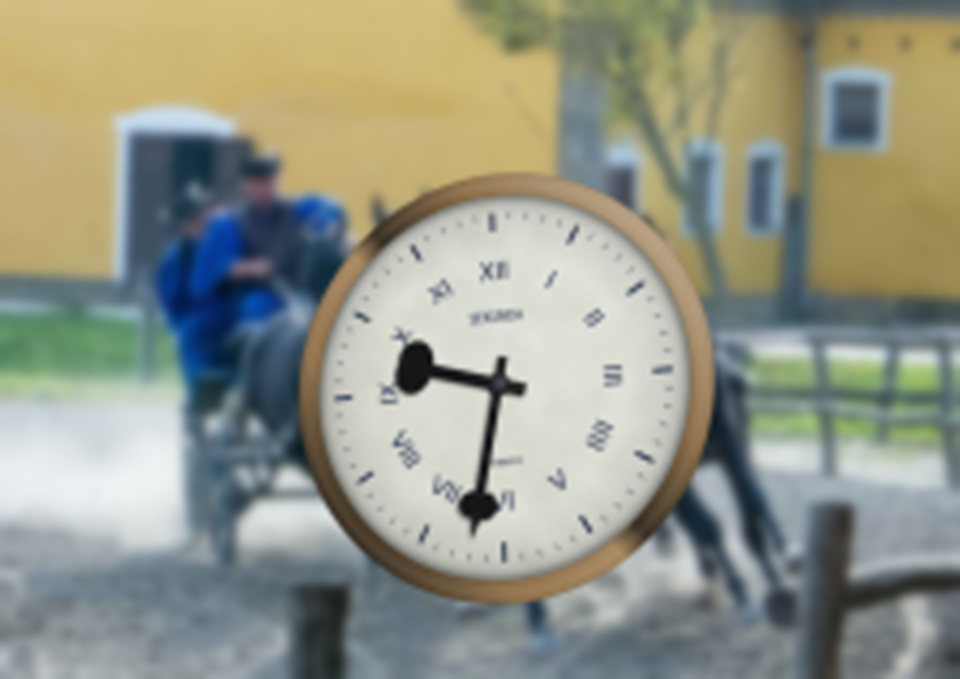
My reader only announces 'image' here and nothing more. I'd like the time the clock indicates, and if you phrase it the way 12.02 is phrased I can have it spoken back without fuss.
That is 9.32
